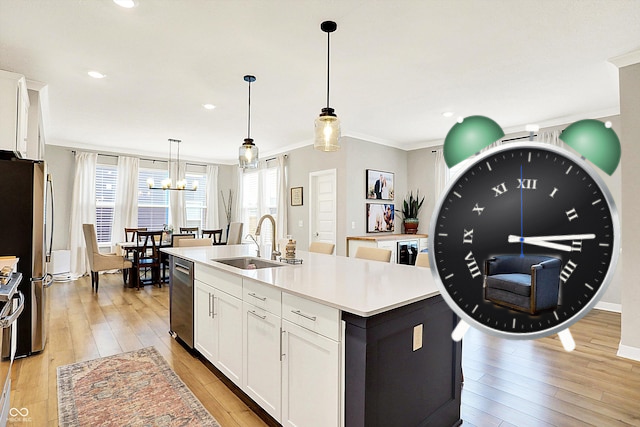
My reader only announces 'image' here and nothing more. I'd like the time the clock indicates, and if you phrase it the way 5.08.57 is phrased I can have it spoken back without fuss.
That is 3.13.59
